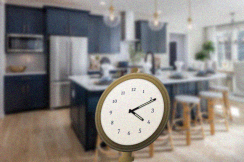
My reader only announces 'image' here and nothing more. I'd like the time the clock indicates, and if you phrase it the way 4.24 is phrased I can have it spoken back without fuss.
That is 4.11
